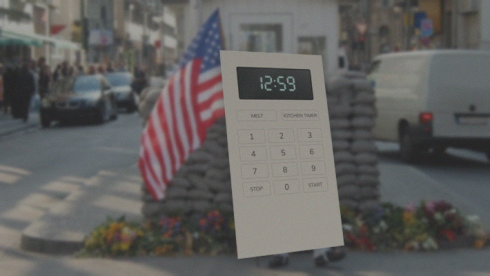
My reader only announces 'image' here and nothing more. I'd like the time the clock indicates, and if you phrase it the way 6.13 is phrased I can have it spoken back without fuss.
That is 12.59
